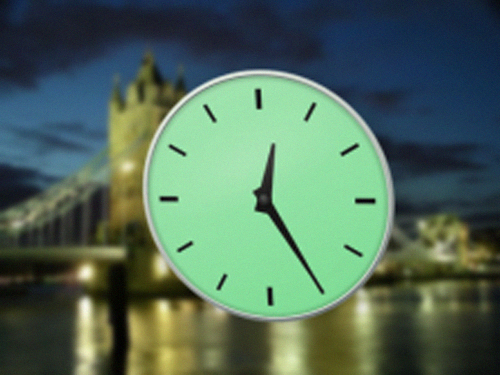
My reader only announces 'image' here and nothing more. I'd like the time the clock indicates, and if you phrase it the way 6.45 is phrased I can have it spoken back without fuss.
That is 12.25
